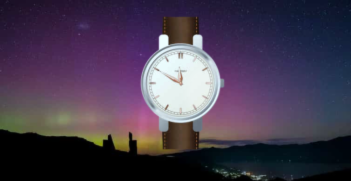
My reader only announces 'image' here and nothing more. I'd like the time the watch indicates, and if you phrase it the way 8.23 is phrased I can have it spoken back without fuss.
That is 11.50
